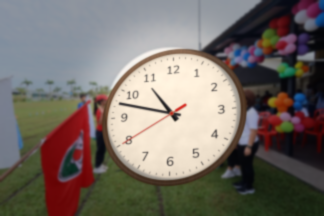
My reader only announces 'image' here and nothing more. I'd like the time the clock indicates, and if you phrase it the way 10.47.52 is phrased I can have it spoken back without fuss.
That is 10.47.40
